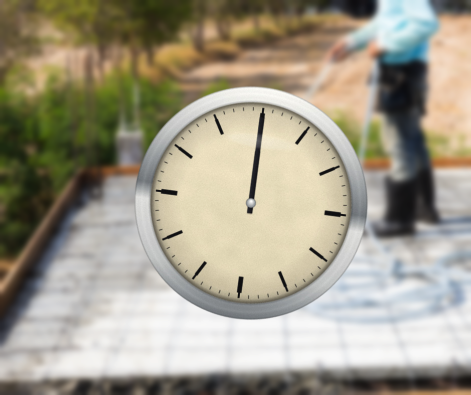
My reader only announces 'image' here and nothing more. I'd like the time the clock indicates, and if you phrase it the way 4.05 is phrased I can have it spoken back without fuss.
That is 12.00
